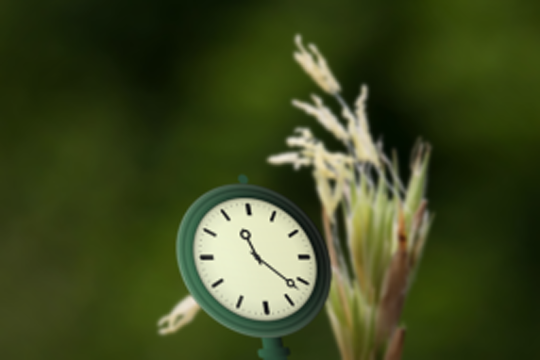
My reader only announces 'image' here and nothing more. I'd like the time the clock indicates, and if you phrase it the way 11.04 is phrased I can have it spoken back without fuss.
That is 11.22
